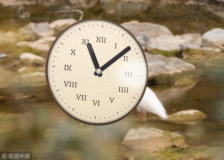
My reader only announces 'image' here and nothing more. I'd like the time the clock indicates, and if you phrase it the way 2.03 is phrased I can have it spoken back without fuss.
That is 11.08
